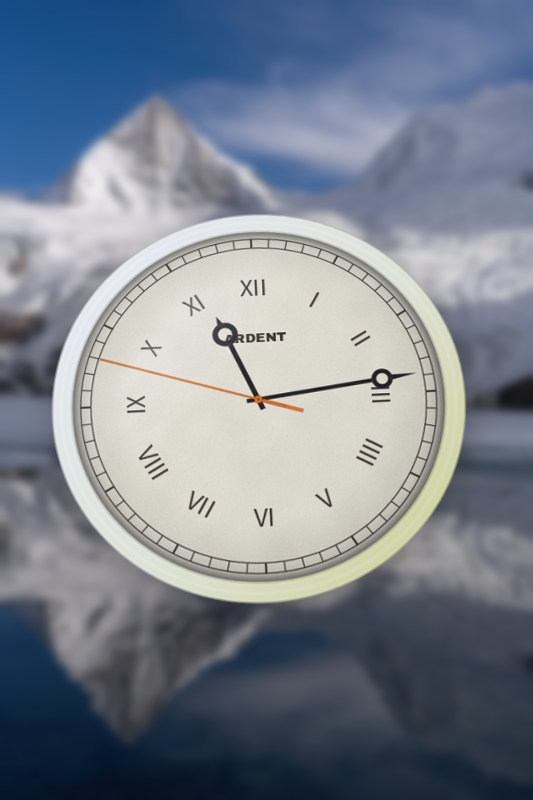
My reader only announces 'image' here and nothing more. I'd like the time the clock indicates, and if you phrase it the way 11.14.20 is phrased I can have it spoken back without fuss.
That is 11.13.48
